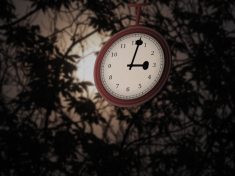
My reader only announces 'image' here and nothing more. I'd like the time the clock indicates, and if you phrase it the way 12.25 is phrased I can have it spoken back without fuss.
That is 3.02
